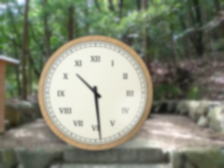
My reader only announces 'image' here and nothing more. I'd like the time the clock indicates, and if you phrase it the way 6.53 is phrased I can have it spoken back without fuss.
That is 10.29
